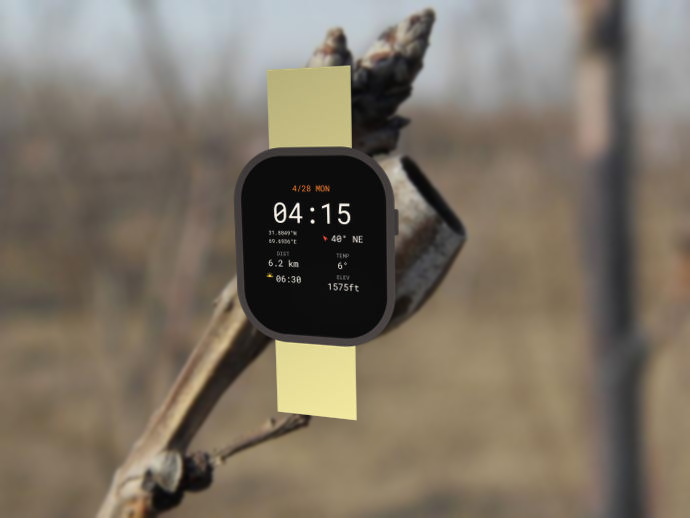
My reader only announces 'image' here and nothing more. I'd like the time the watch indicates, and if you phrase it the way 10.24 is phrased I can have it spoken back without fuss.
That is 4.15
